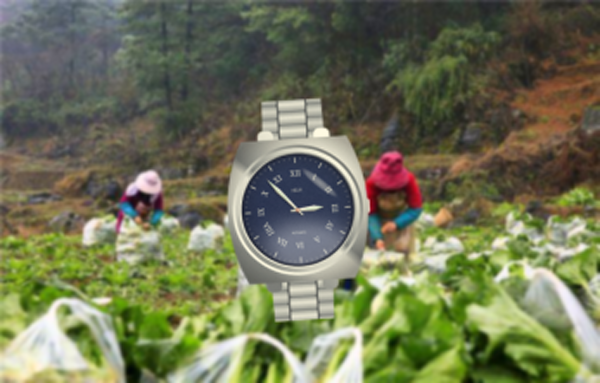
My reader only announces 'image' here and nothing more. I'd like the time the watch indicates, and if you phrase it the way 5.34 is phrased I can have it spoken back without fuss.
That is 2.53
